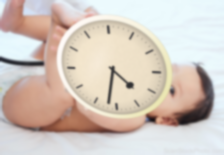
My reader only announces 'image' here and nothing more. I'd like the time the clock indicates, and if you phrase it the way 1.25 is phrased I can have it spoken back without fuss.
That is 4.32
